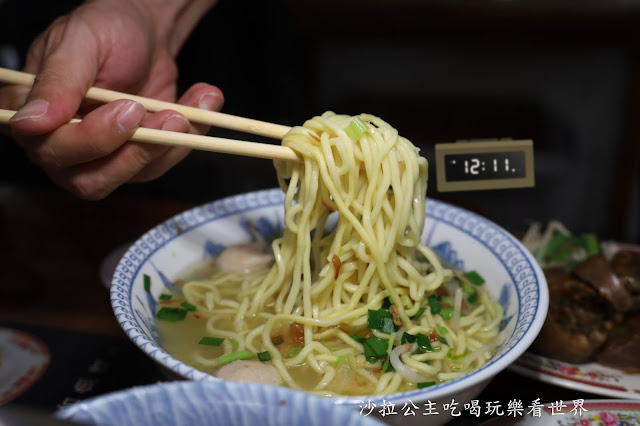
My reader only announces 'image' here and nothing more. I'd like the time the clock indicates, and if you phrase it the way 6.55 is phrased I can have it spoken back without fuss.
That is 12.11
